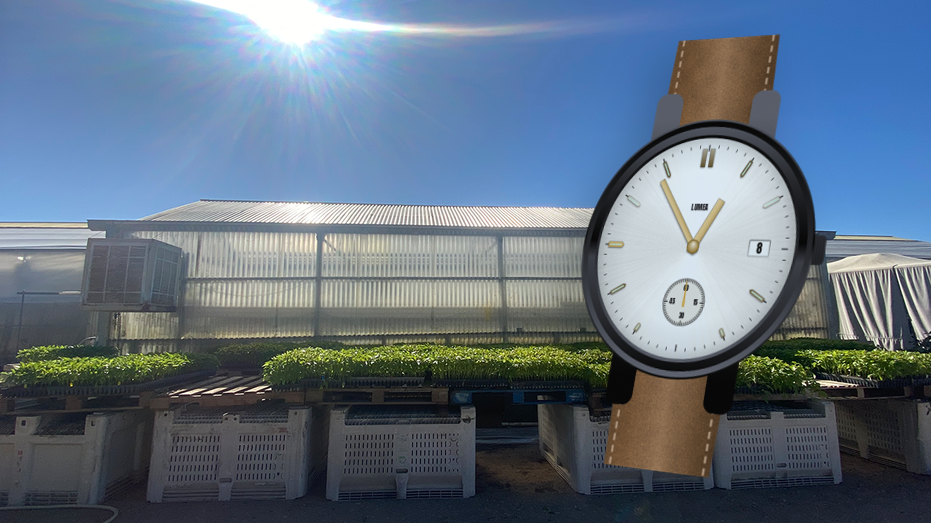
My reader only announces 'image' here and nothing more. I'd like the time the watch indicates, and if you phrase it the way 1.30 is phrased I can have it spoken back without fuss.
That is 12.54
